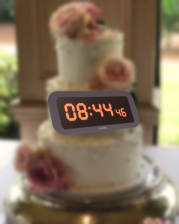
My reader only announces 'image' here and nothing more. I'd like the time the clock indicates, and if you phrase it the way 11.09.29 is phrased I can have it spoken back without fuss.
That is 8.44.46
